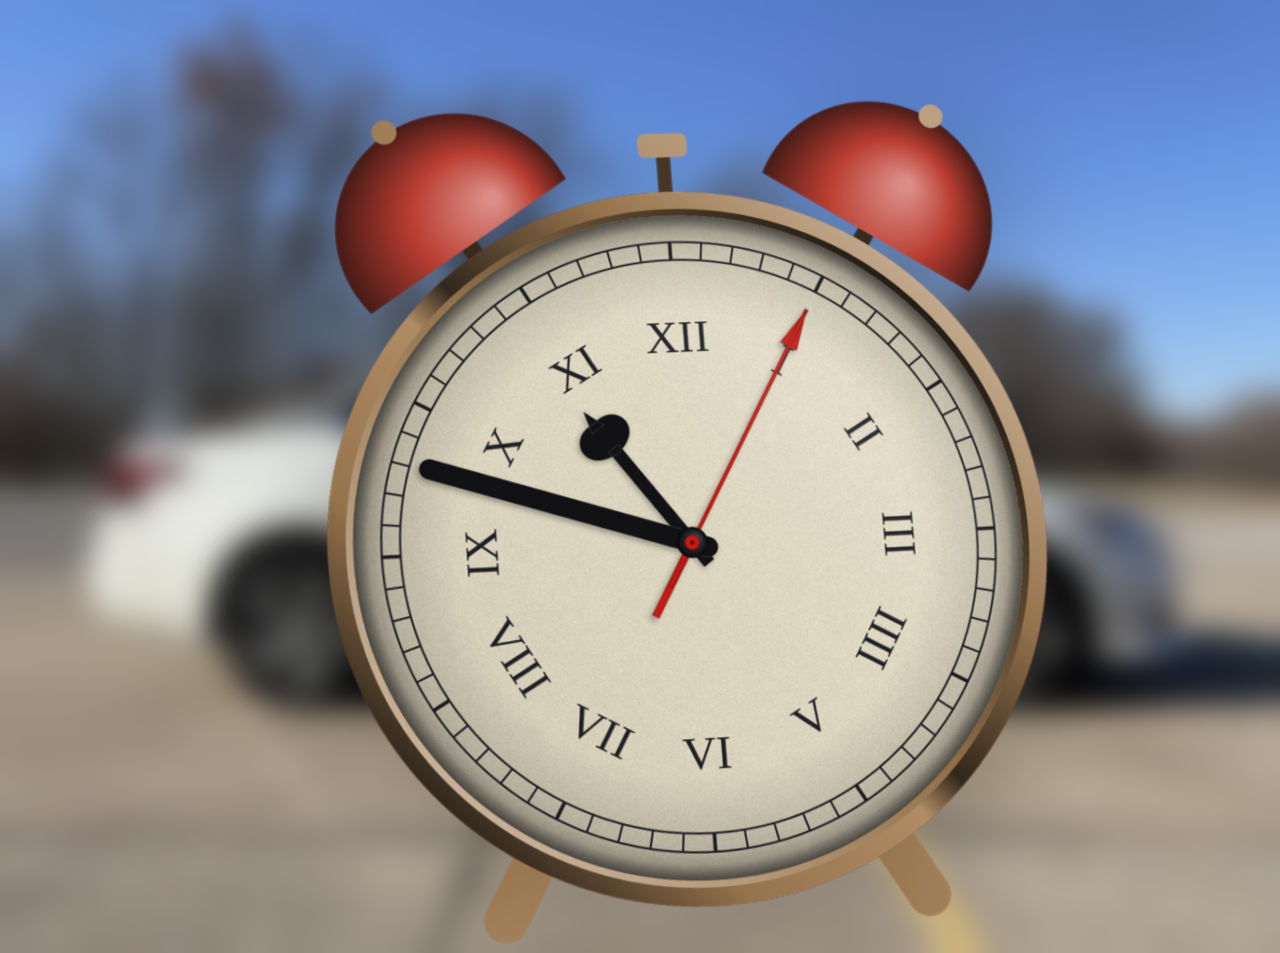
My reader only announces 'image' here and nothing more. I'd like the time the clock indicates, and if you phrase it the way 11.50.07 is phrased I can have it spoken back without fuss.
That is 10.48.05
